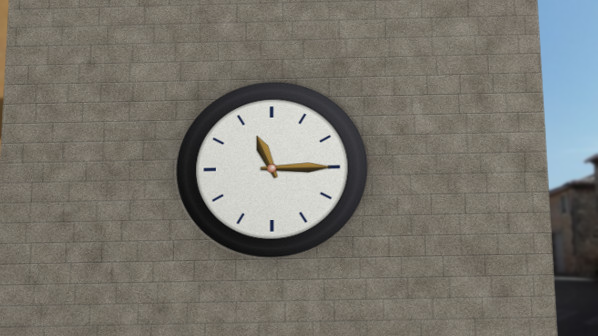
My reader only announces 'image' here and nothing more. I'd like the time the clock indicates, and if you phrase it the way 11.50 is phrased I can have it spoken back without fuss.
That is 11.15
